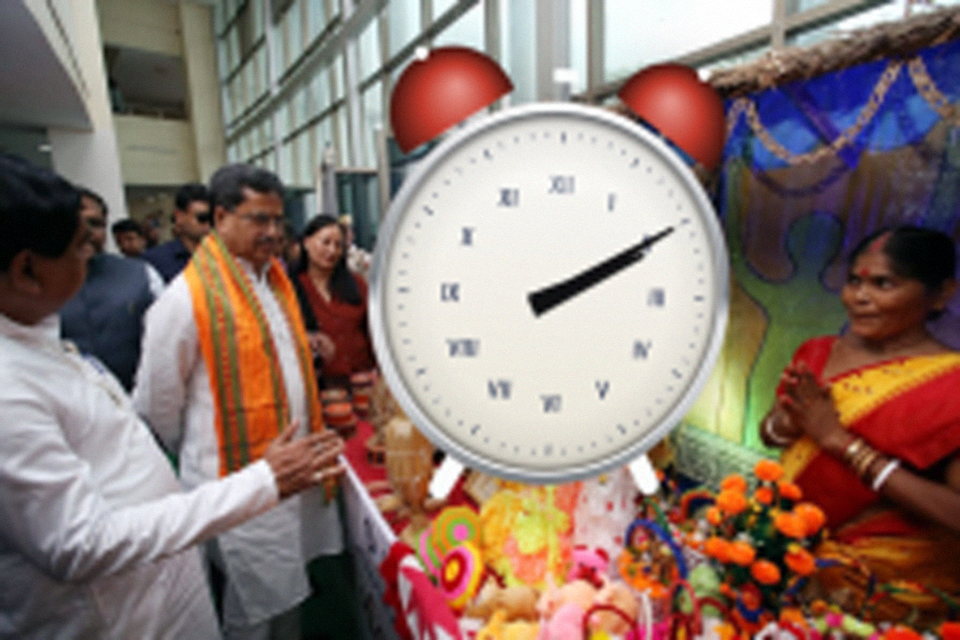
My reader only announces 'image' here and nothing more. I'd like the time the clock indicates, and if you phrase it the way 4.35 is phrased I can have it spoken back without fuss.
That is 2.10
